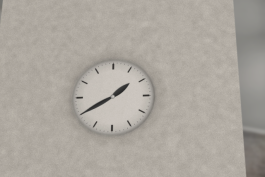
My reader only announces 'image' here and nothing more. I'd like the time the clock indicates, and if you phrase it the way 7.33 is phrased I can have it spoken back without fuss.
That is 1.40
